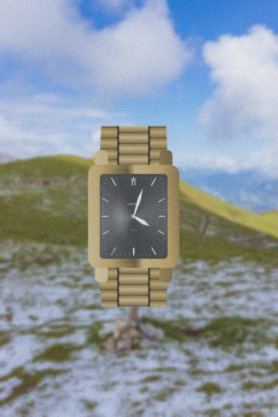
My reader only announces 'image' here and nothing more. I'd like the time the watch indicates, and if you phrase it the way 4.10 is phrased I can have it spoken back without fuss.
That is 4.03
